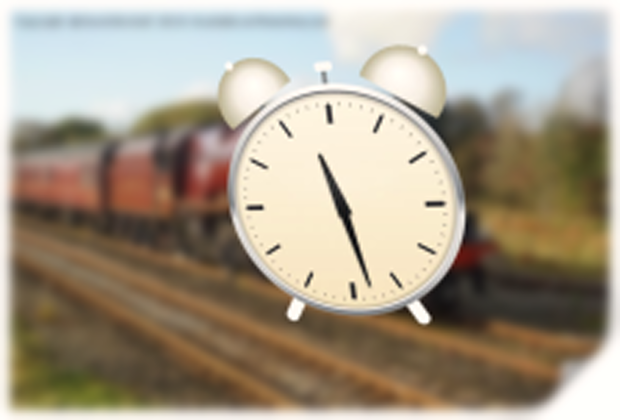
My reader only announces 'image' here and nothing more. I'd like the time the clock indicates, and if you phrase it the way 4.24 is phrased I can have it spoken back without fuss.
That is 11.28
